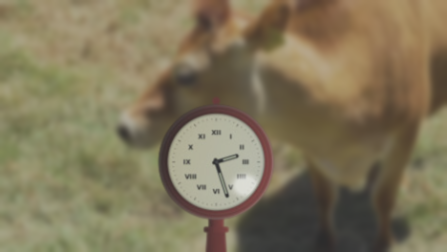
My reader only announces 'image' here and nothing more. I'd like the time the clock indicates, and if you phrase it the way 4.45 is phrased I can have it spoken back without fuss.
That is 2.27
